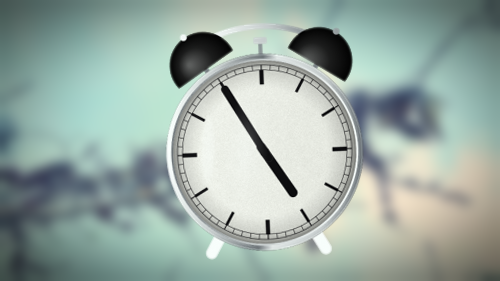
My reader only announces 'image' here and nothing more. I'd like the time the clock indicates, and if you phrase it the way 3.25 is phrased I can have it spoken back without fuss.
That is 4.55
